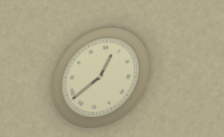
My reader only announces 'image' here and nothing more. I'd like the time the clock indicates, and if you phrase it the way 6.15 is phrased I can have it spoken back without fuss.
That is 12.38
